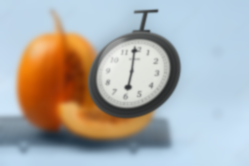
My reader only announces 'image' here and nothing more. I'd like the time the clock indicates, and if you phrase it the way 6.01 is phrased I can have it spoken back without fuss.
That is 5.59
